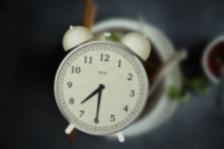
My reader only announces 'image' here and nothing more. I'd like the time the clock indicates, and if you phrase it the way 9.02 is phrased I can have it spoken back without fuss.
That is 7.30
